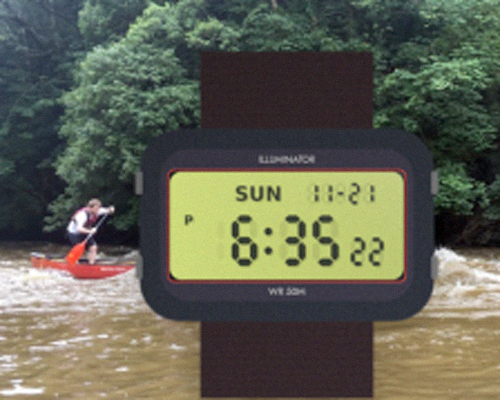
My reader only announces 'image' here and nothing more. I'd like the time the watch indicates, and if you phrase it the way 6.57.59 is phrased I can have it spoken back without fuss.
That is 6.35.22
